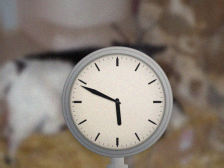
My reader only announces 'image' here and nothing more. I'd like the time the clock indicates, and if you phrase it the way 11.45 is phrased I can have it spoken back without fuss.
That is 5.49
